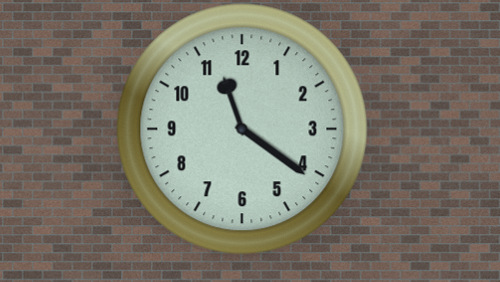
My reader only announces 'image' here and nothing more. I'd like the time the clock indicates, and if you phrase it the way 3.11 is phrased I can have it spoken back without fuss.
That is 11.21
